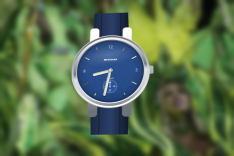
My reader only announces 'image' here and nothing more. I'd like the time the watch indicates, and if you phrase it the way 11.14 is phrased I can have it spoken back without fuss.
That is 8.32
